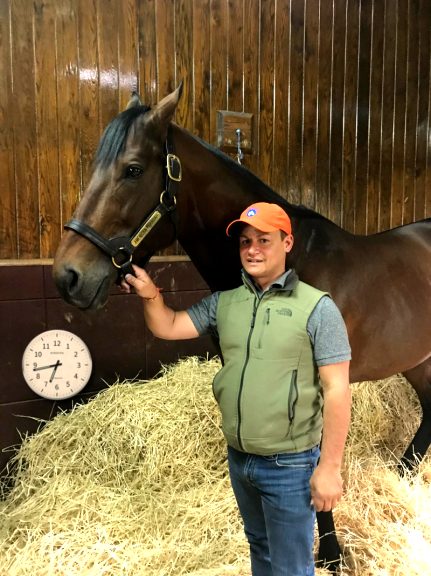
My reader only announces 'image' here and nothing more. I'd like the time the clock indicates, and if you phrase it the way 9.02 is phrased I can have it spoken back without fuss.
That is 6.43
